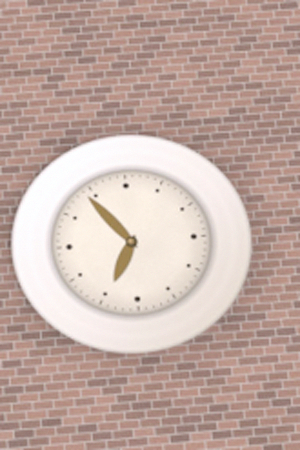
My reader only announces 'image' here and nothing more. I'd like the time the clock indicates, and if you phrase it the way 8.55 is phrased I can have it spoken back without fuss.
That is 6.54
